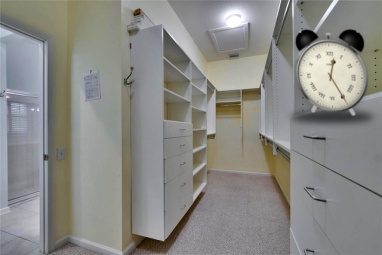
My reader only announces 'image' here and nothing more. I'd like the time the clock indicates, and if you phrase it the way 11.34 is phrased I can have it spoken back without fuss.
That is 12.25
